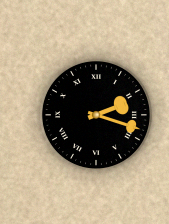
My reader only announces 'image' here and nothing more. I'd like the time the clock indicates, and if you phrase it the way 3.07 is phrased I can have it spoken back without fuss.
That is 2.18
